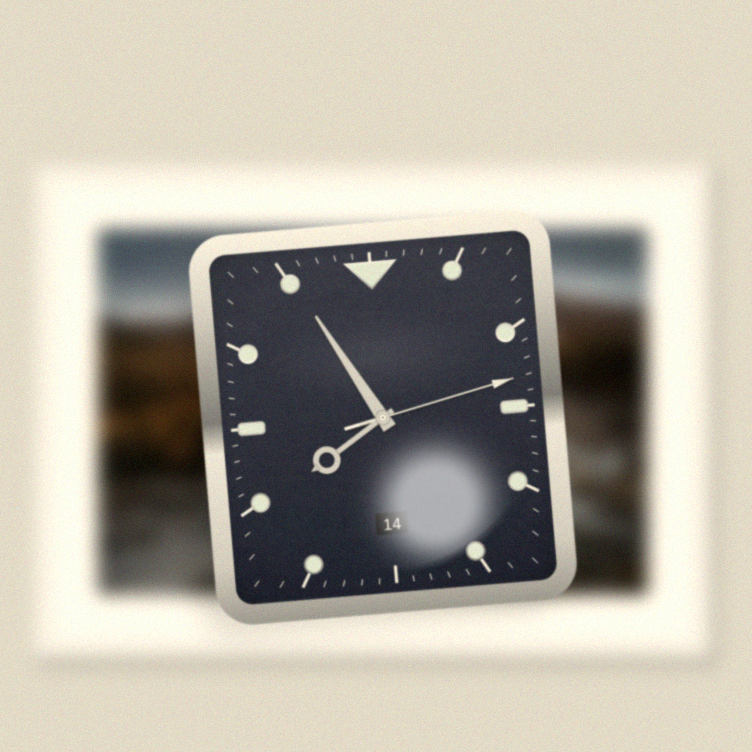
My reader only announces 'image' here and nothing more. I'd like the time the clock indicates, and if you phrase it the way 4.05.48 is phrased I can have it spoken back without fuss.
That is 7.55.13
